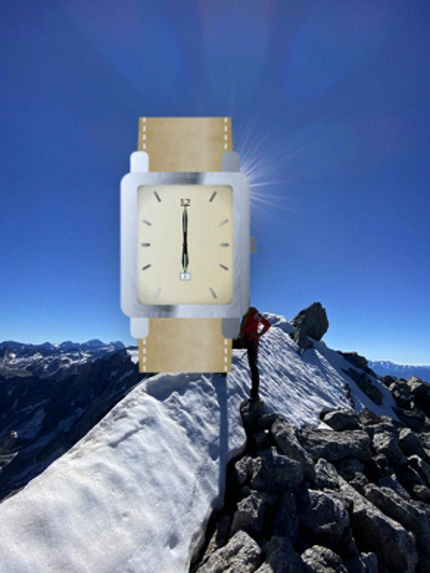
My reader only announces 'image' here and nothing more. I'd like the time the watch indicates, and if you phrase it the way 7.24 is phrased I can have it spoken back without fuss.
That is 6.00
